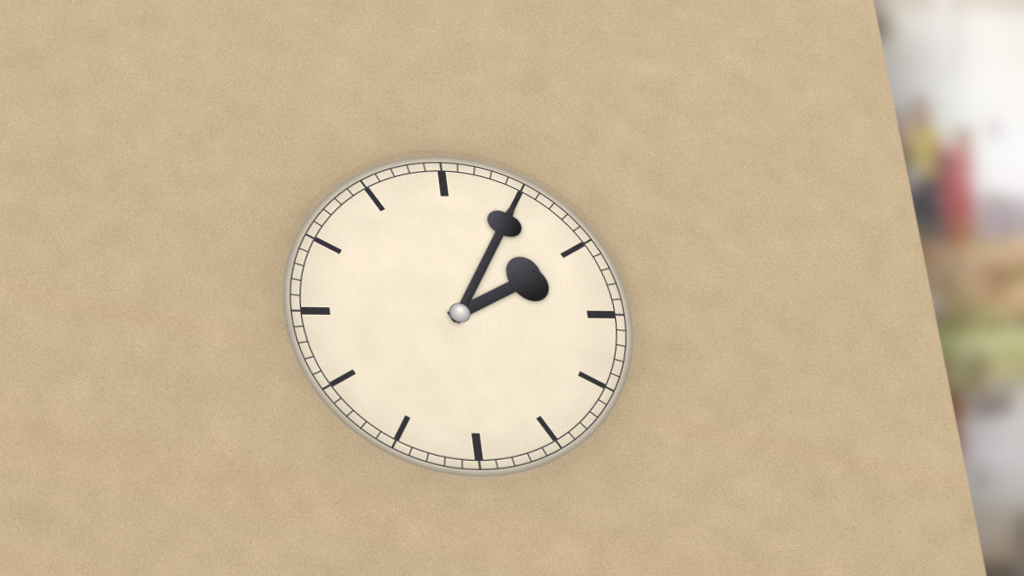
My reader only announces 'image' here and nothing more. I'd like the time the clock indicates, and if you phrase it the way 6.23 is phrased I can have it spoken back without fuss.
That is 2.05
